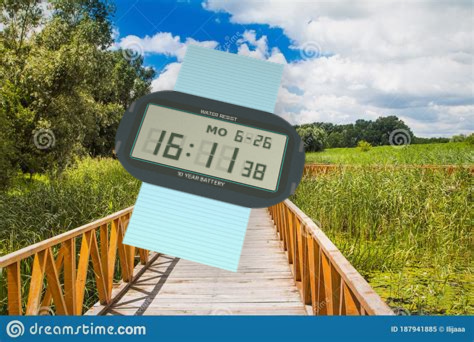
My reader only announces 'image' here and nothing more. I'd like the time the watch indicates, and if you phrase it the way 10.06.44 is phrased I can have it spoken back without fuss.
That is 16.11.38
